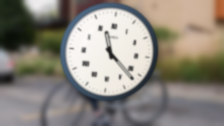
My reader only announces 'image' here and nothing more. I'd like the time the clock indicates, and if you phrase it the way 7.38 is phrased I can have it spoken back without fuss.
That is 11.22
